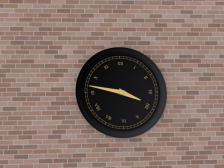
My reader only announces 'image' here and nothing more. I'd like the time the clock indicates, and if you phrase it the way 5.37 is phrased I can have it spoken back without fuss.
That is 3.47
